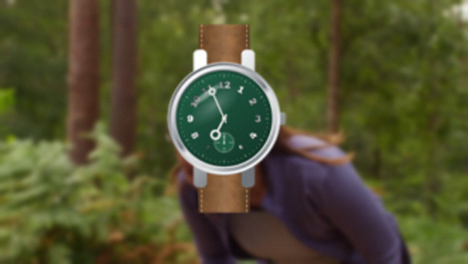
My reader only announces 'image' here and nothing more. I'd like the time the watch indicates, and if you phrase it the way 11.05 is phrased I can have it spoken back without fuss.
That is 6.56
